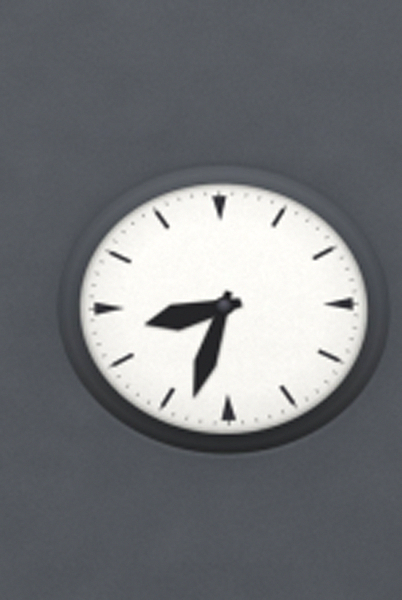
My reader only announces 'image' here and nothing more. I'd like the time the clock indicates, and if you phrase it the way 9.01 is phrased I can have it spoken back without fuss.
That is 8.33
